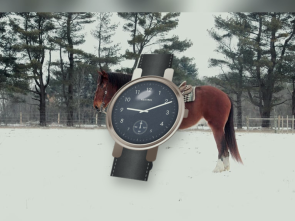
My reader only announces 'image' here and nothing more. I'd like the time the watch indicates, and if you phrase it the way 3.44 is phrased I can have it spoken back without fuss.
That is 9.11
